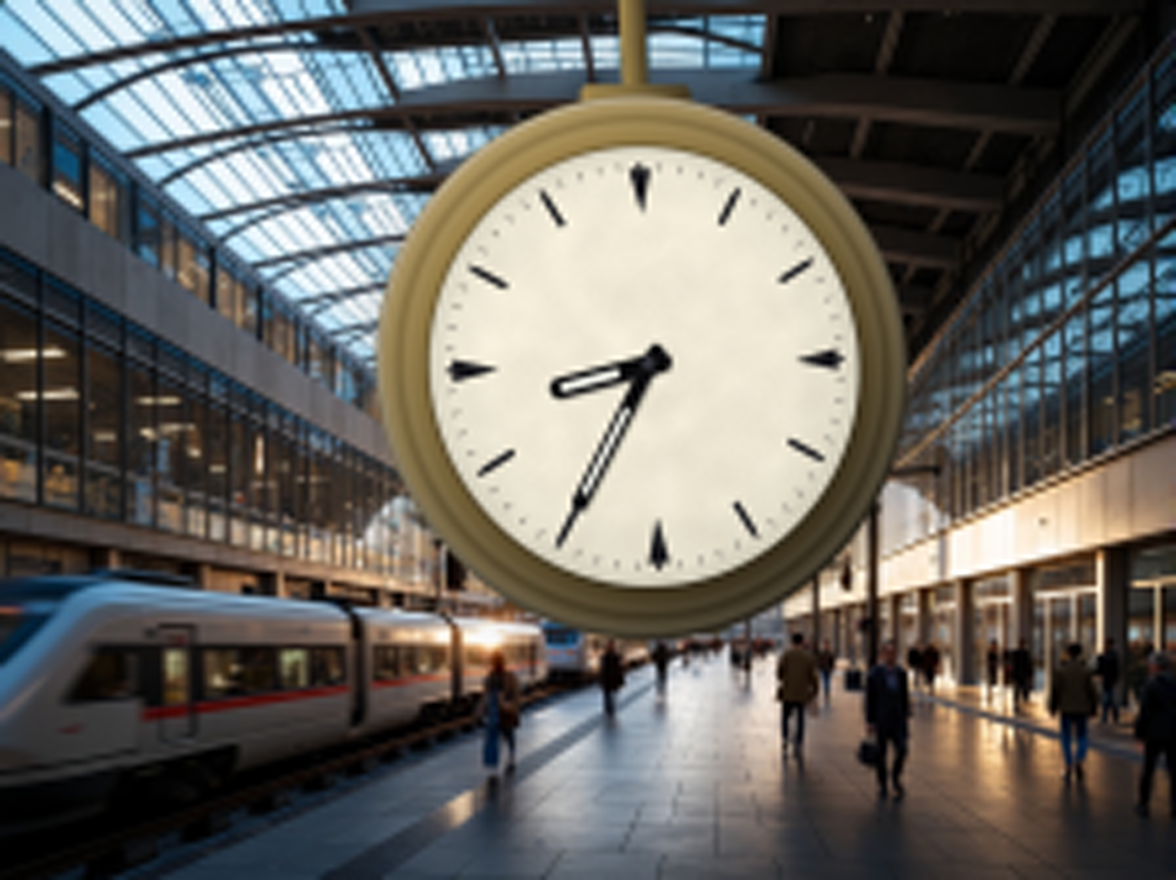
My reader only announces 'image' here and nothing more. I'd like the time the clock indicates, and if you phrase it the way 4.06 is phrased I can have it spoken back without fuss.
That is 8.35
